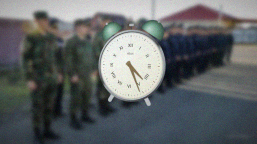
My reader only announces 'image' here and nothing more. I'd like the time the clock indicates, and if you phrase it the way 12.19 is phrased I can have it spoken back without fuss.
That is 4.26
